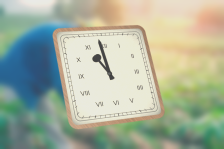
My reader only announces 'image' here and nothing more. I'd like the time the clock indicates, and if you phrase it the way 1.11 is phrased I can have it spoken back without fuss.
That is 10.59
